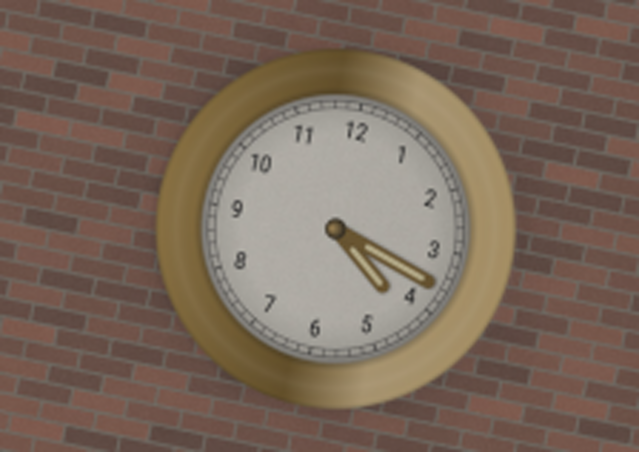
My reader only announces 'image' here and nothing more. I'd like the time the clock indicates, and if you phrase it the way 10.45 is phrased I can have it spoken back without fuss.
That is 4.18
